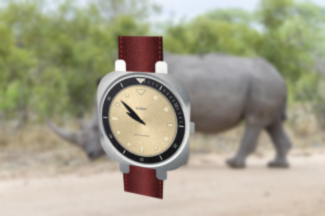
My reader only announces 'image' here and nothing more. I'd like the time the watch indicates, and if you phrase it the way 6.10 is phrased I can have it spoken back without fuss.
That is 9.52
